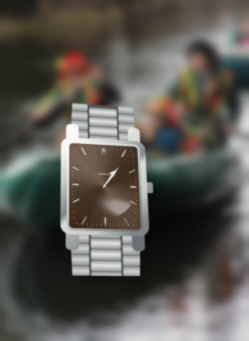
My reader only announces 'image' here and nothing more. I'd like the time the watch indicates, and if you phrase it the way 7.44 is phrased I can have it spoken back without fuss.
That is 1.06
